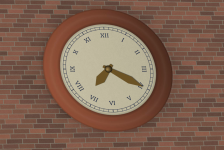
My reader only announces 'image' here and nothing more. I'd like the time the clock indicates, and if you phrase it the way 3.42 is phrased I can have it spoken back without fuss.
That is 7.20
